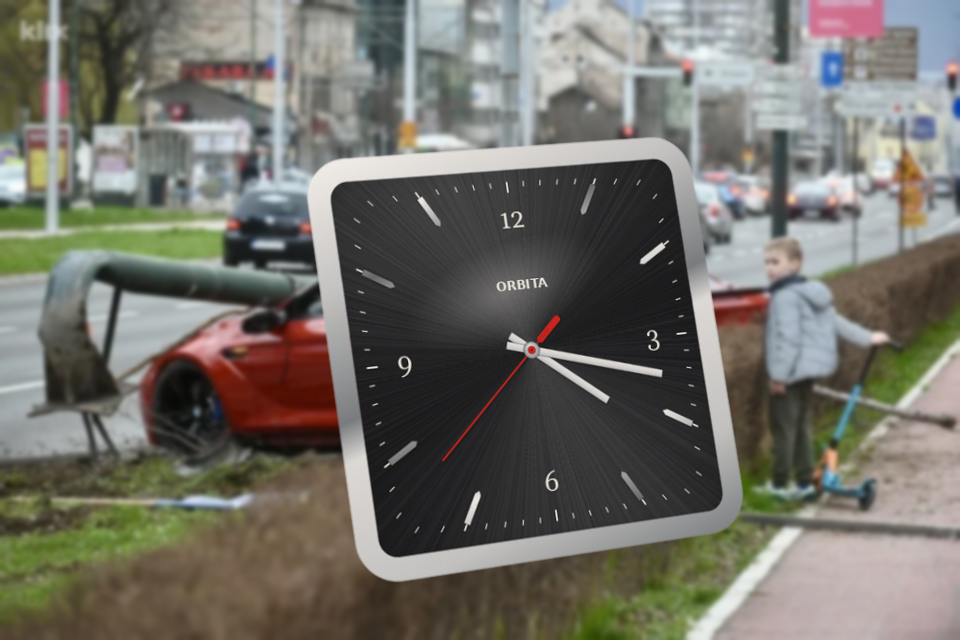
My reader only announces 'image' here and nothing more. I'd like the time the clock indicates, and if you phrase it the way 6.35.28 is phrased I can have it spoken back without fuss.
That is 4.17.38
